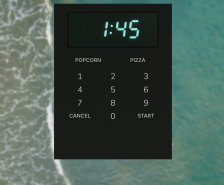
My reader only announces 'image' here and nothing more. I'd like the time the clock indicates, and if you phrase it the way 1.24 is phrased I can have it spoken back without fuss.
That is 1.45
